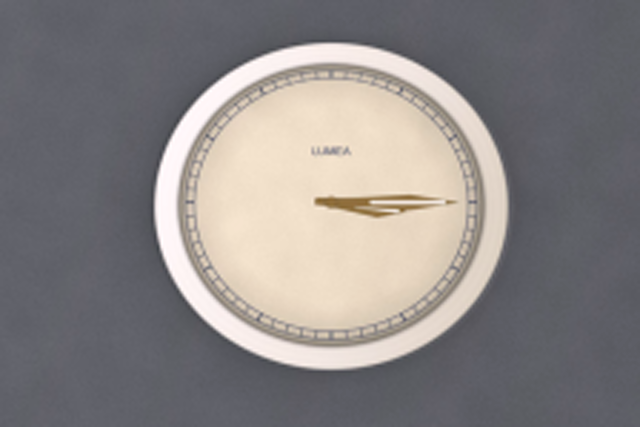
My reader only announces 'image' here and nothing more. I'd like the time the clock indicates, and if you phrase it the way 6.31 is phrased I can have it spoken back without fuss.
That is 3.15
